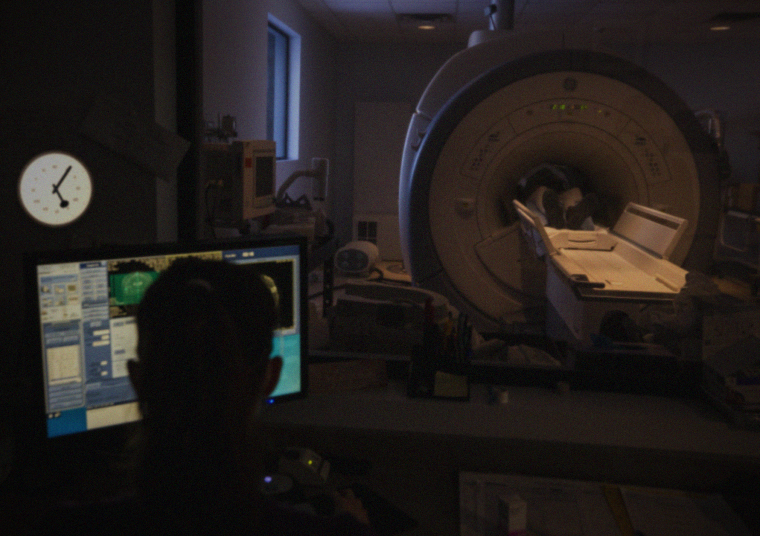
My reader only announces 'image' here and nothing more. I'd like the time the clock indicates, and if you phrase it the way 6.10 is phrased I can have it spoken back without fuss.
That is 5.06
